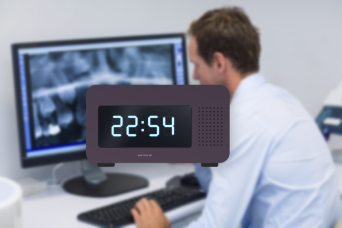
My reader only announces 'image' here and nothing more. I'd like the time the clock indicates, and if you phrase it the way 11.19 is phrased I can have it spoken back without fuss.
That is 22.54
